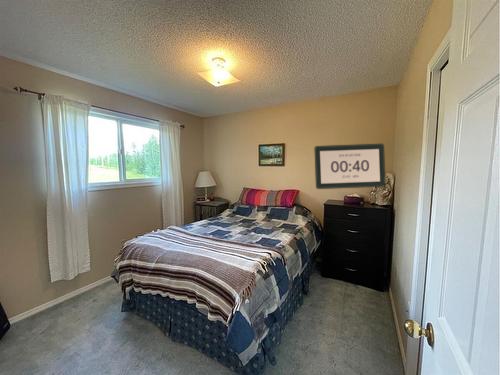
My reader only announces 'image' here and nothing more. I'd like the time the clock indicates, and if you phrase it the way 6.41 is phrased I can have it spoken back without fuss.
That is 0.40
